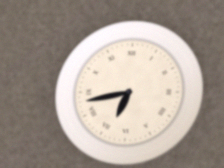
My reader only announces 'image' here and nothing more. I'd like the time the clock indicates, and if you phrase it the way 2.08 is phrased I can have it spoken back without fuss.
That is 6.43
